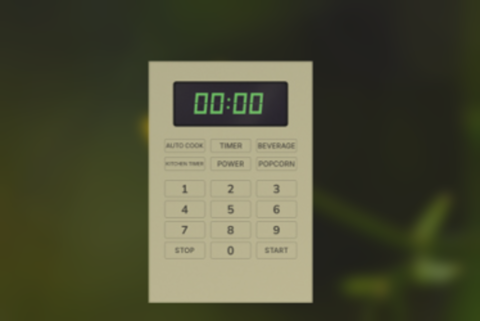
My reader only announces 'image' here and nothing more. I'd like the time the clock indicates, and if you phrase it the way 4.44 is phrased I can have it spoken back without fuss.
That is 0.00
